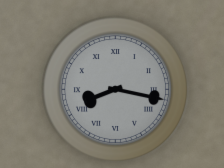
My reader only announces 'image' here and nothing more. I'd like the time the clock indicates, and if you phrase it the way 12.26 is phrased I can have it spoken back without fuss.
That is 8.17
